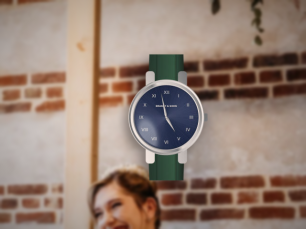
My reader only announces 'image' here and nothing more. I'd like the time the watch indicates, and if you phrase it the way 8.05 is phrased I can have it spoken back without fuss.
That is 4.58
